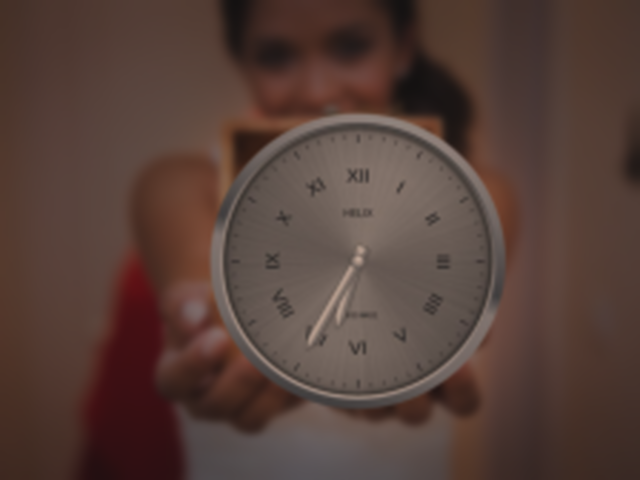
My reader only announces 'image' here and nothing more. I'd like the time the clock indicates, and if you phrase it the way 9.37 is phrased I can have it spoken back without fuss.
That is 6.35
